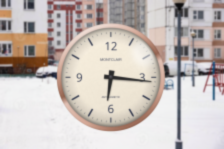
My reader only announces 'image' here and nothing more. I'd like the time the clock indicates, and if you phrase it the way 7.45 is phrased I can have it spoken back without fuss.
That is 6.16
